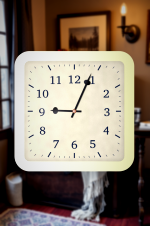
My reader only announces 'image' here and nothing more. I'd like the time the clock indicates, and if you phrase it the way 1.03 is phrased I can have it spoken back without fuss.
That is 9.04
